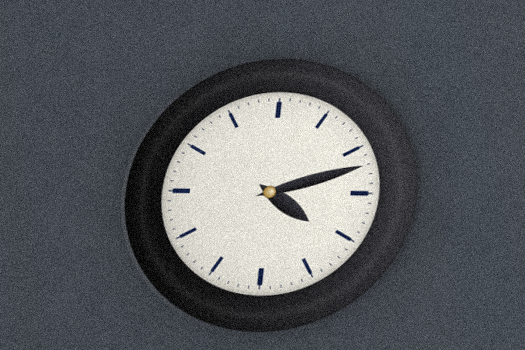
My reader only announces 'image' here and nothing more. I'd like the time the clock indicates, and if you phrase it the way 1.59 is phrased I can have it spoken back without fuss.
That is 4.12
